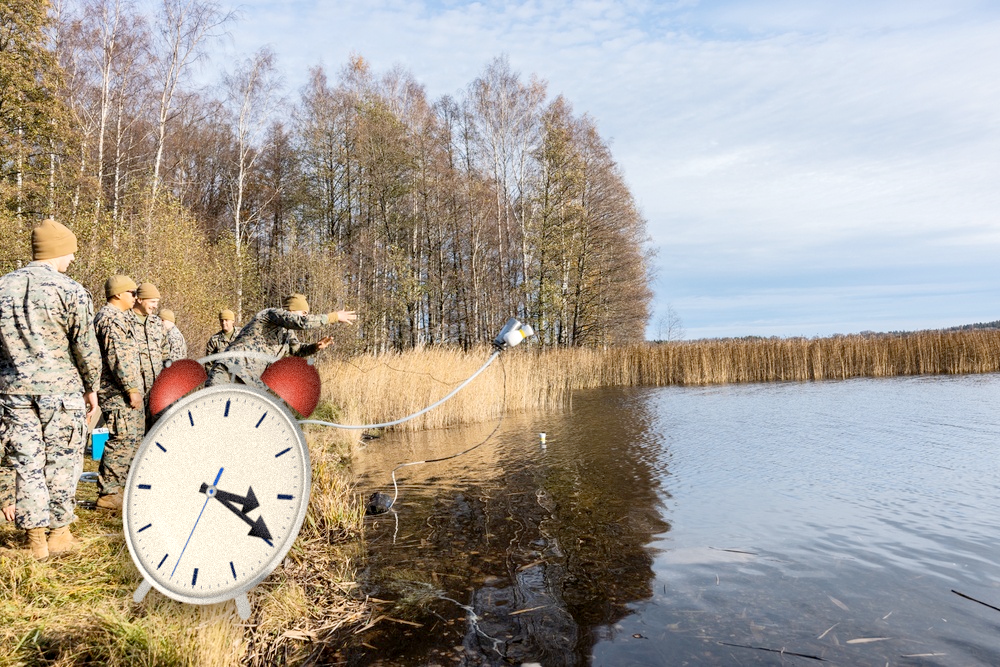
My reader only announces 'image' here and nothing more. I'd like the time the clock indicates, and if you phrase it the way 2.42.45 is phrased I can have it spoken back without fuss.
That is 3.19.33
